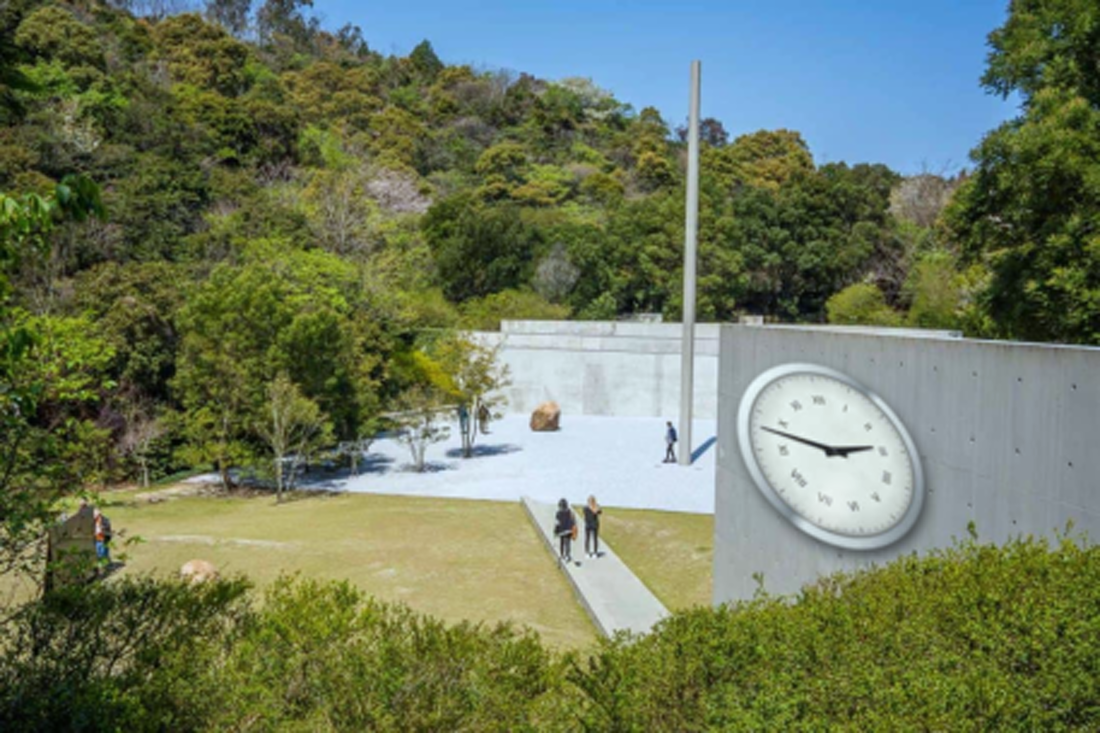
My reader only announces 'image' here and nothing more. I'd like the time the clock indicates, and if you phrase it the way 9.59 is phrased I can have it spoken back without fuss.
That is 2.48
